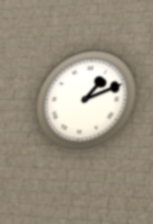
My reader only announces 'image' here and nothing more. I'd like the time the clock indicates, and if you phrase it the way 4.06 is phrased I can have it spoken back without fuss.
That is 1.11
